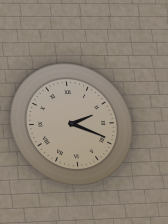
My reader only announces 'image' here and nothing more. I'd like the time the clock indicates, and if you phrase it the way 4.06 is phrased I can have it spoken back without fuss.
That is 2.19
